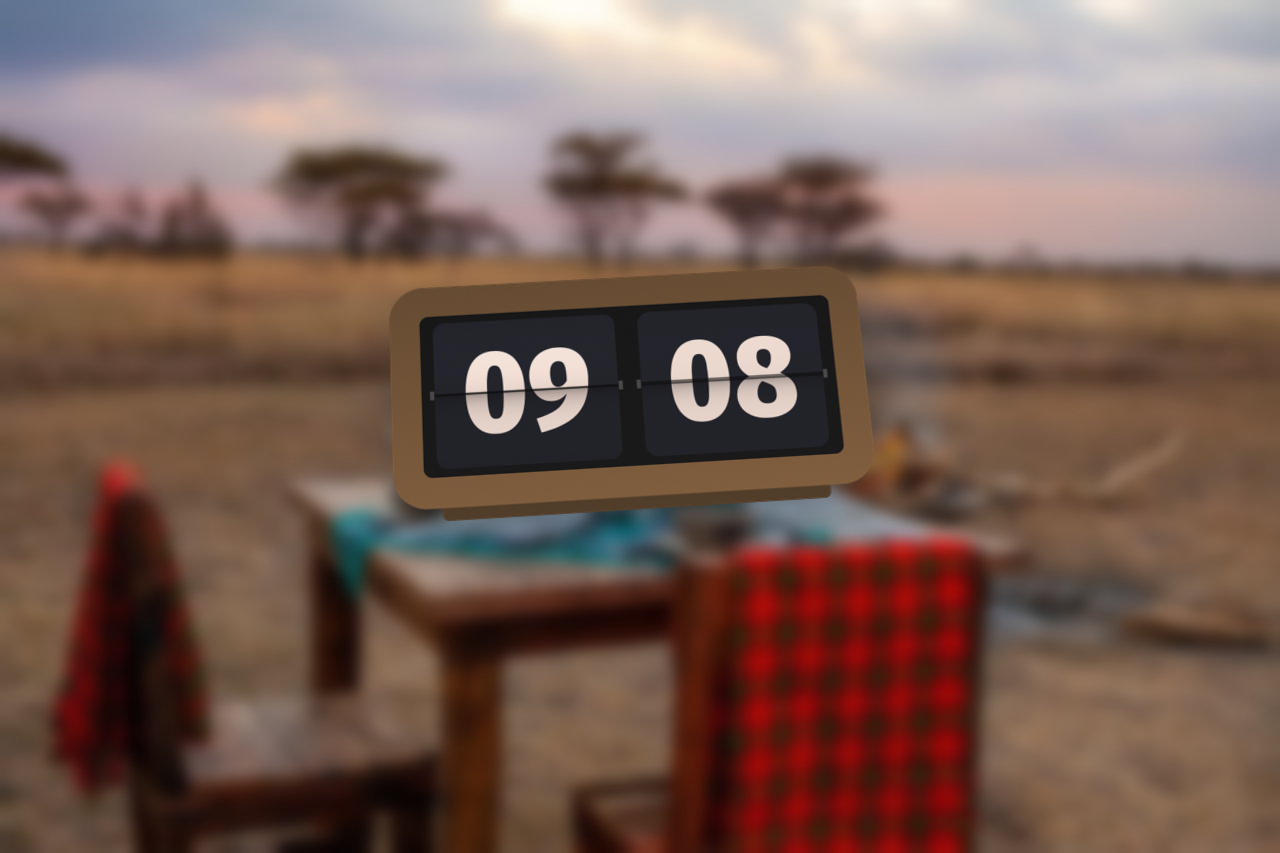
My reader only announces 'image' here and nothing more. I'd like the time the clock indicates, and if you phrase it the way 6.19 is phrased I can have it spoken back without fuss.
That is 9.08
